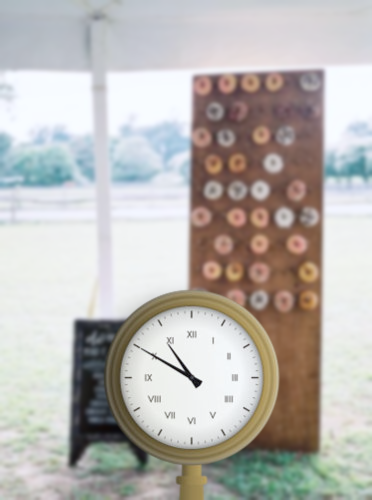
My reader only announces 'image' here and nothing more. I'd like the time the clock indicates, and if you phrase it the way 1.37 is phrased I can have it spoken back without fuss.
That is 10.50
